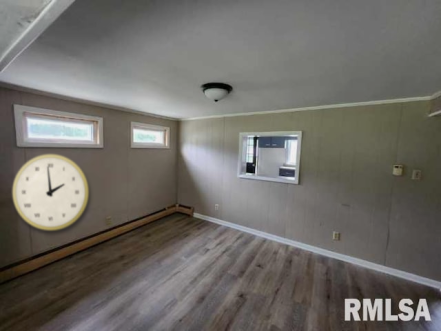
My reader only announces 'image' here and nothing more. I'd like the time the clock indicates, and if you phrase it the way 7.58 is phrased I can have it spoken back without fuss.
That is 1.59
